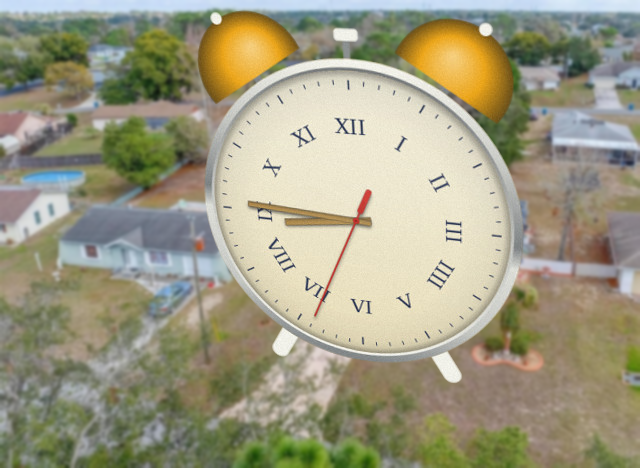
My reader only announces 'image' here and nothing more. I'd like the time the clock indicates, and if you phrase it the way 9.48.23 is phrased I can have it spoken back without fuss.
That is 8.45.34
